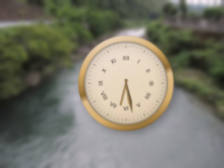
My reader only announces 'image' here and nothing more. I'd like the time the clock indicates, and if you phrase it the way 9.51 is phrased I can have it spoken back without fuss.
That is 6.28
